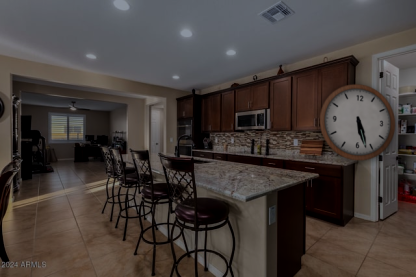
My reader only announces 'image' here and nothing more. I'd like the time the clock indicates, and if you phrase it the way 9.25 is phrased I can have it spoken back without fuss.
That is 5.27
